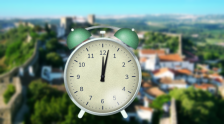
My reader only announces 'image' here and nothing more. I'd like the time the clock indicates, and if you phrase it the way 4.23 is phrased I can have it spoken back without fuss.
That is 12.02
